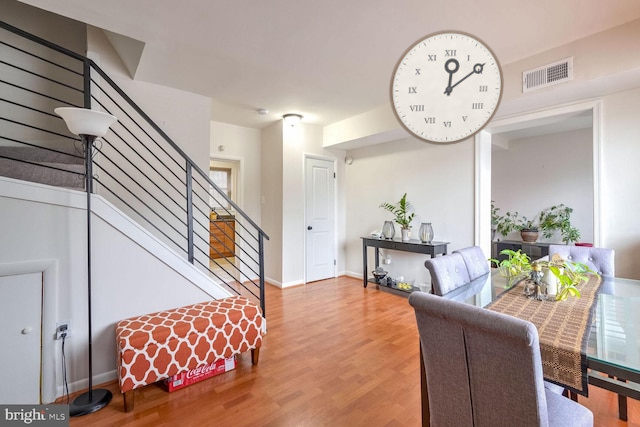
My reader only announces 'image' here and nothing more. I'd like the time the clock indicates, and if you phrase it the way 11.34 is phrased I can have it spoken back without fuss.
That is 12.09
